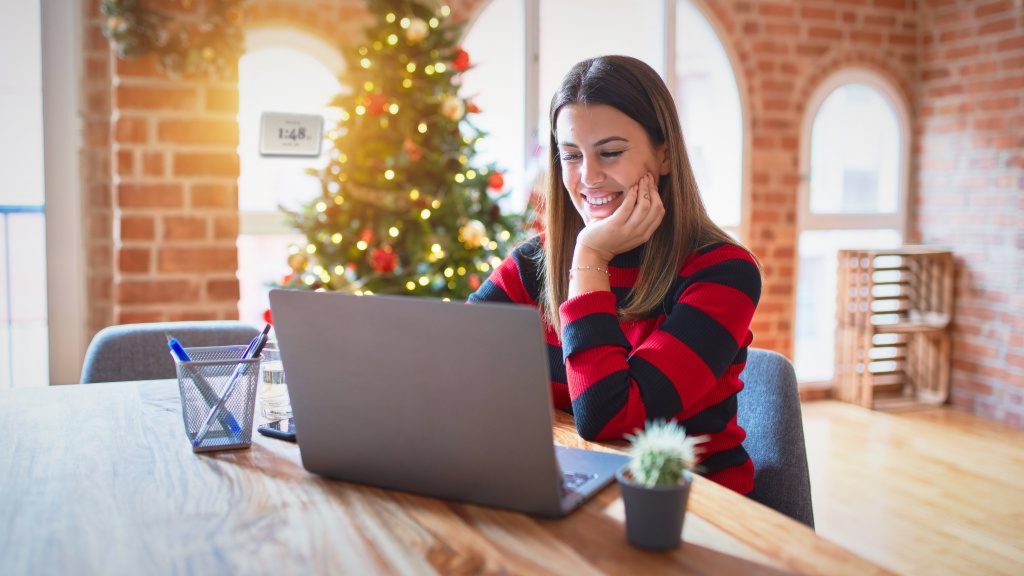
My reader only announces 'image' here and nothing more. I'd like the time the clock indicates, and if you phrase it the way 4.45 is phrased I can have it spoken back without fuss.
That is 1.48
